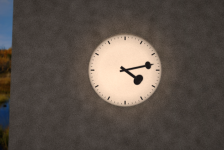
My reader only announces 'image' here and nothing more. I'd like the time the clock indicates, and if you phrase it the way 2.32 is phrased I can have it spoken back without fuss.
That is 4.13
